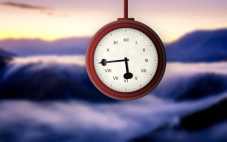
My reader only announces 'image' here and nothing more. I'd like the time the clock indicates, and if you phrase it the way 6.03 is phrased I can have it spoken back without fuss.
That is 5.44
